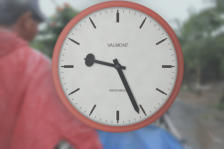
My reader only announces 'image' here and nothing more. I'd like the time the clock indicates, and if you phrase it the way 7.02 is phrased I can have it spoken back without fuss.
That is 9.26
